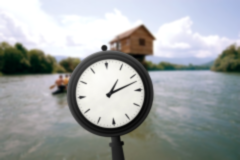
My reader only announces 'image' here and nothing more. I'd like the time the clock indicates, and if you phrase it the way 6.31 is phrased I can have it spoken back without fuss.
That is 1.12
